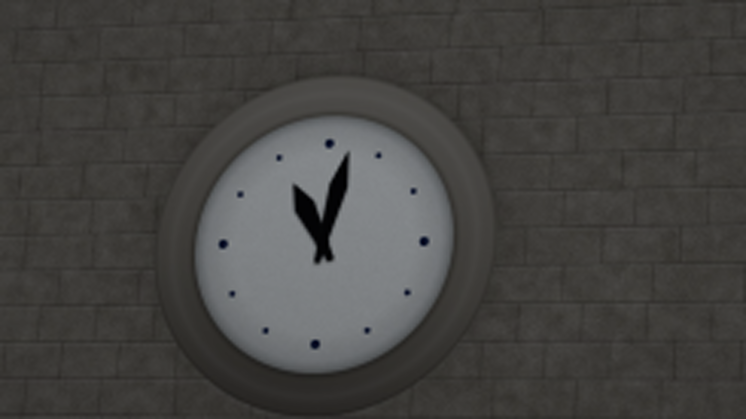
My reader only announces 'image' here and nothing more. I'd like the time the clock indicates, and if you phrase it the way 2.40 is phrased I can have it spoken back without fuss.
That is 11.02
